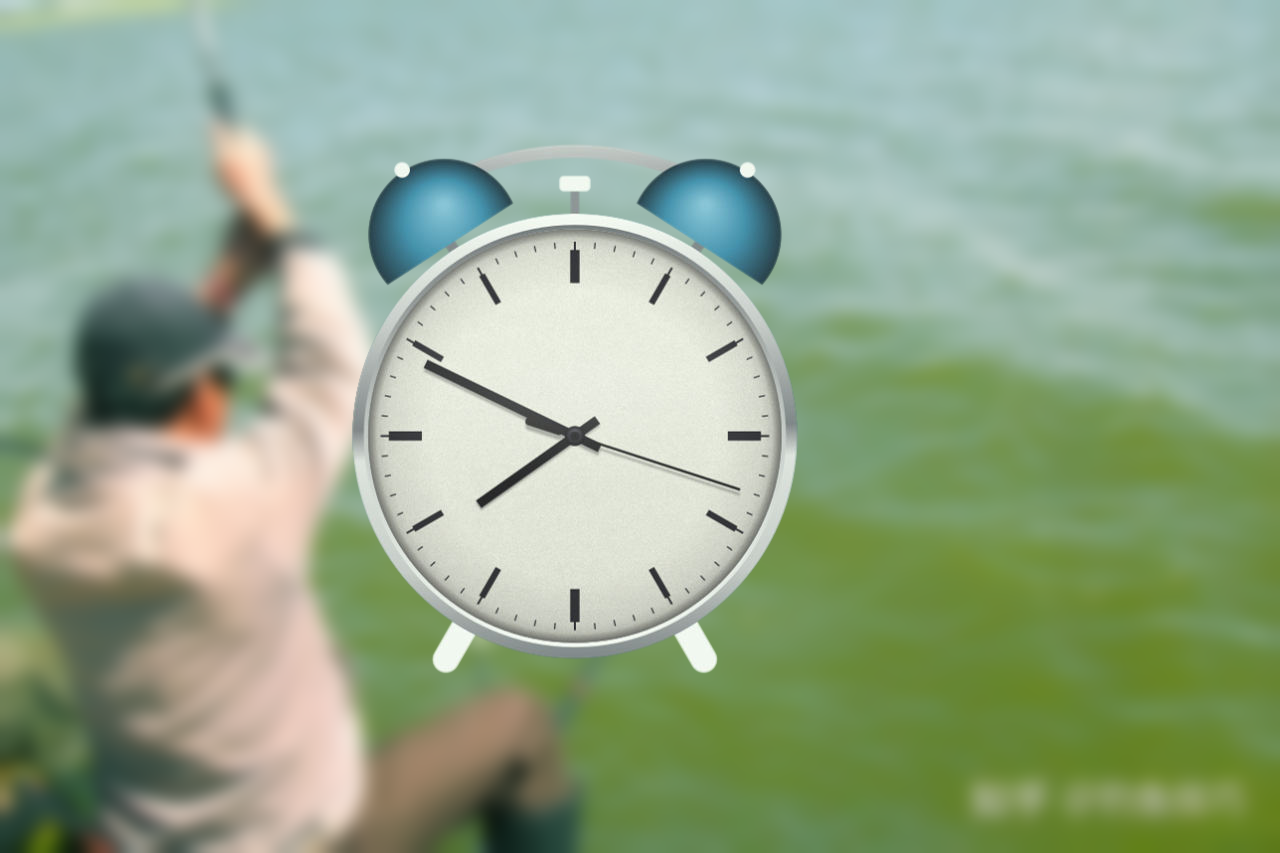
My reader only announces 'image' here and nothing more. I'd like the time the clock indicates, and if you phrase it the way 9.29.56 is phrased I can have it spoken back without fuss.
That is 7.49.18
